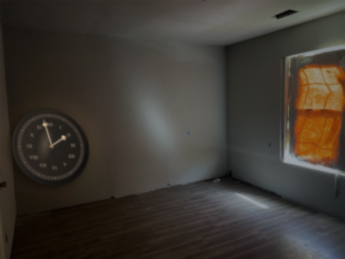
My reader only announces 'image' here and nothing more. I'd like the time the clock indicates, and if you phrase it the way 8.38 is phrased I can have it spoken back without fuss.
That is 1.58
